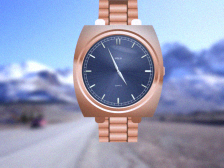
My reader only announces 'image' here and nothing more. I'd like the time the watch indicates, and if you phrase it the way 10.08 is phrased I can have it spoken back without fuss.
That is 4.56
